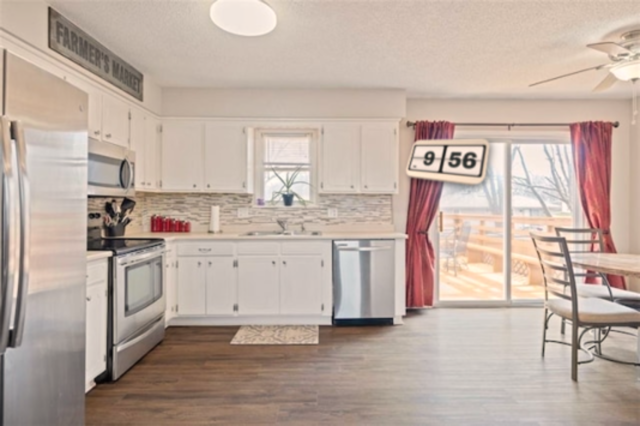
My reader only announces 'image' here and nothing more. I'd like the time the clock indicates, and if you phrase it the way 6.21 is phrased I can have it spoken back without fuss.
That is 9.56
